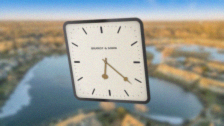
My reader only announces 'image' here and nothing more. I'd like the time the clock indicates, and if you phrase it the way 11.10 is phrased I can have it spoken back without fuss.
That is 6.22
